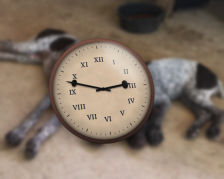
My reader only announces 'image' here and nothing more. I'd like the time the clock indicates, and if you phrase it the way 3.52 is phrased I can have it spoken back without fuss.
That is 2.48
